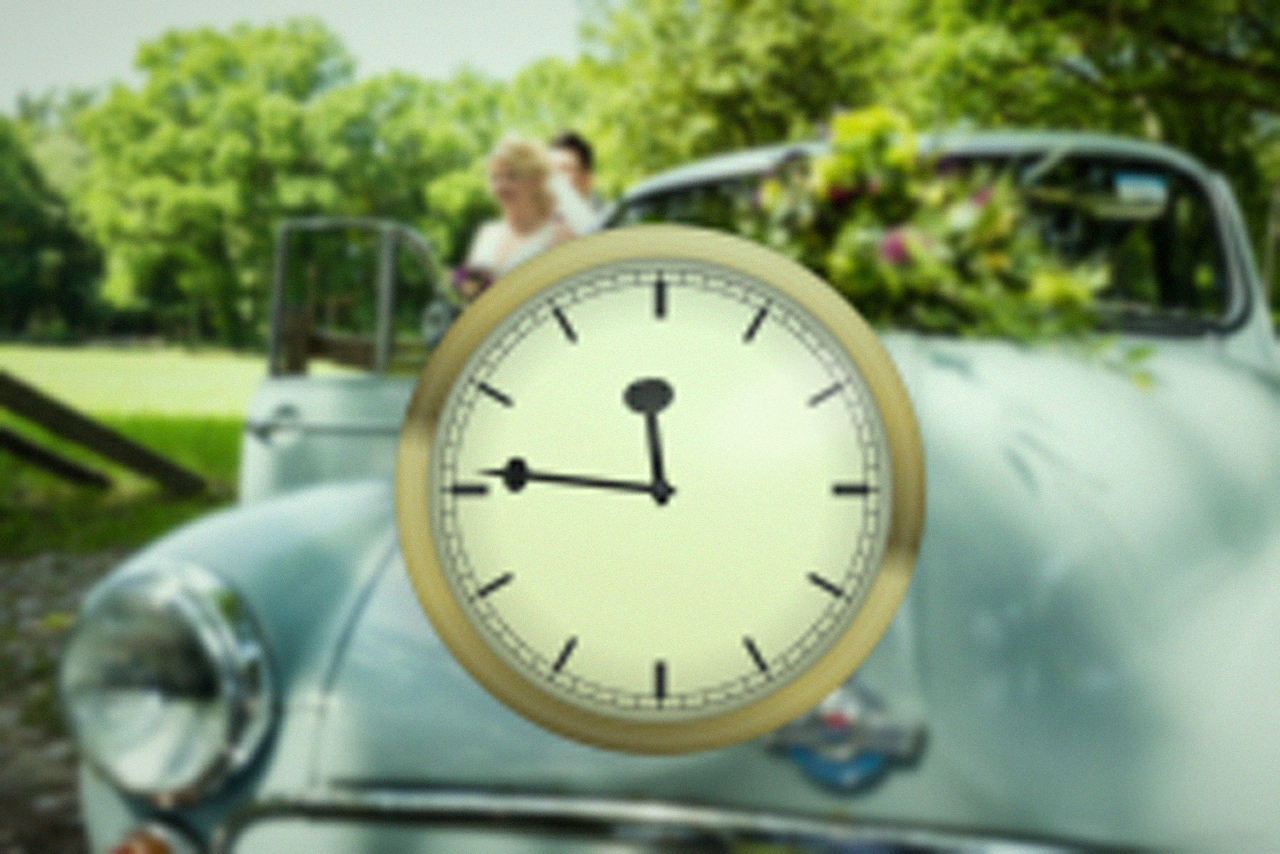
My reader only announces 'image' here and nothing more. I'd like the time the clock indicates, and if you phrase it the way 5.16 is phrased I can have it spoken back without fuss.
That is 11.46
